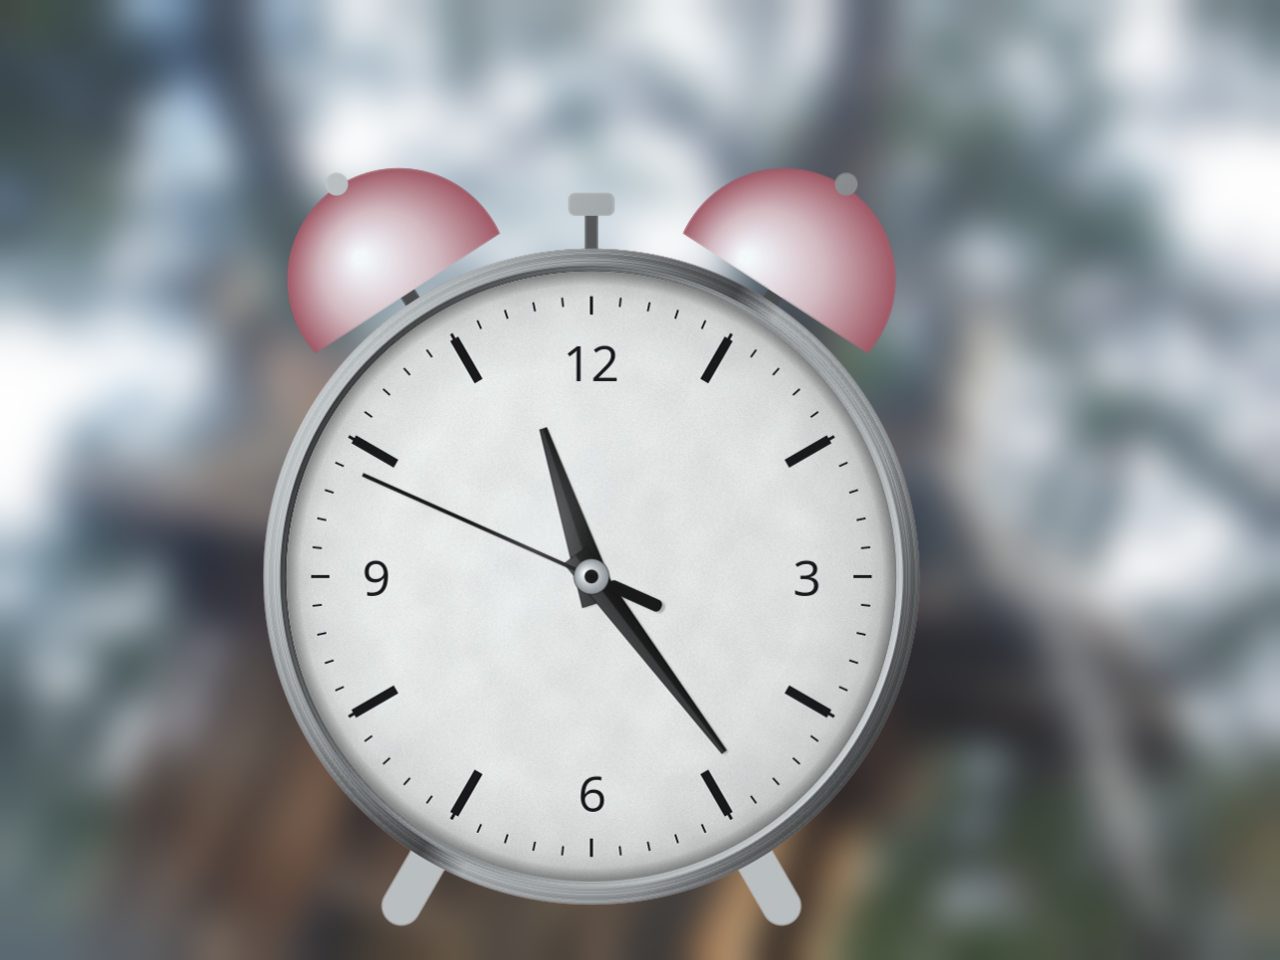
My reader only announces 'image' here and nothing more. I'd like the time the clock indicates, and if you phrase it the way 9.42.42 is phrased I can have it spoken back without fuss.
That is 11.23.49
